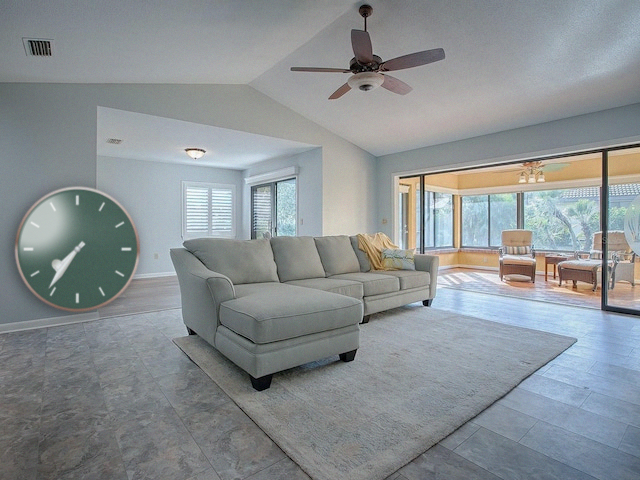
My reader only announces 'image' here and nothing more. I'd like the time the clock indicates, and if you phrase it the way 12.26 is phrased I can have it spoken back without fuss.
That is 7.36
